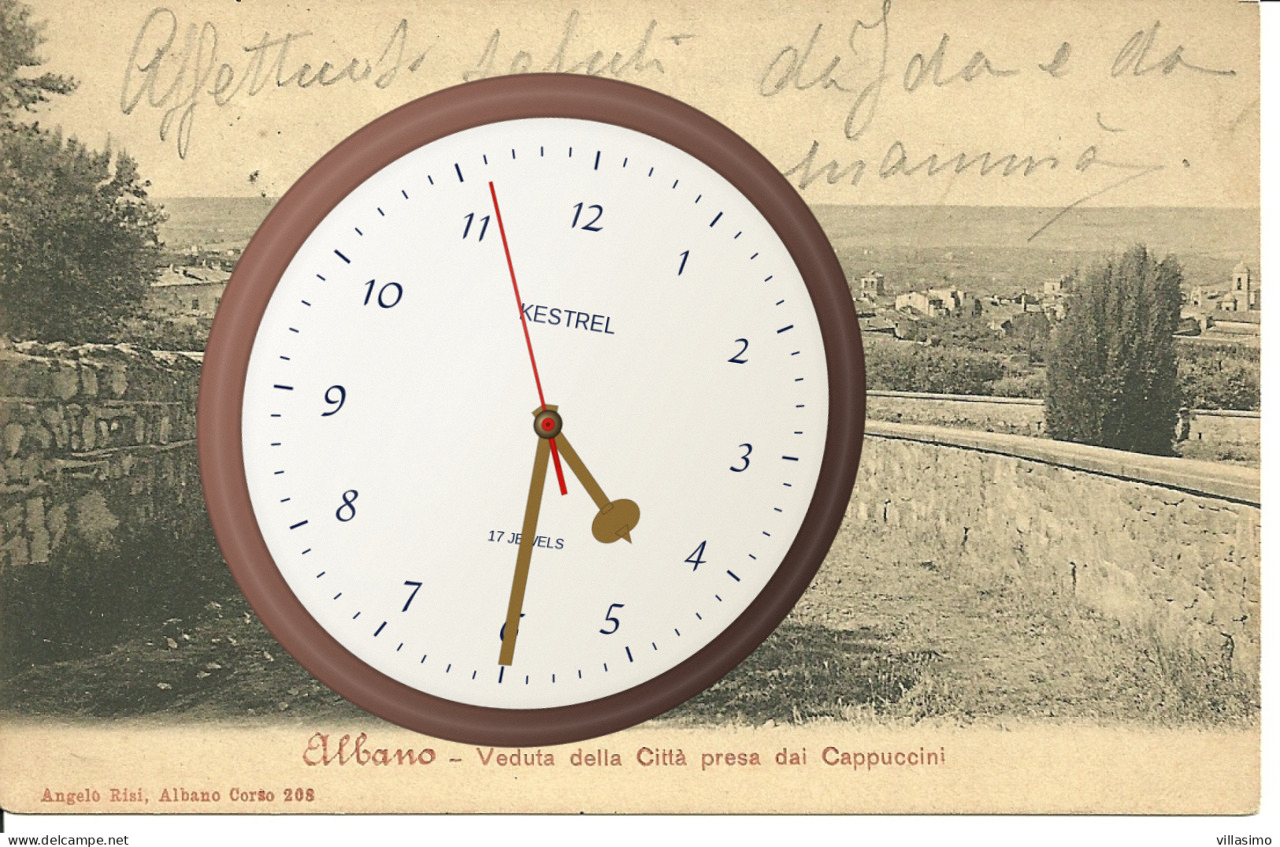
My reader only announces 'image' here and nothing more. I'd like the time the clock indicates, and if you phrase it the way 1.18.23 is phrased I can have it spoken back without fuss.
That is 4.29.56
